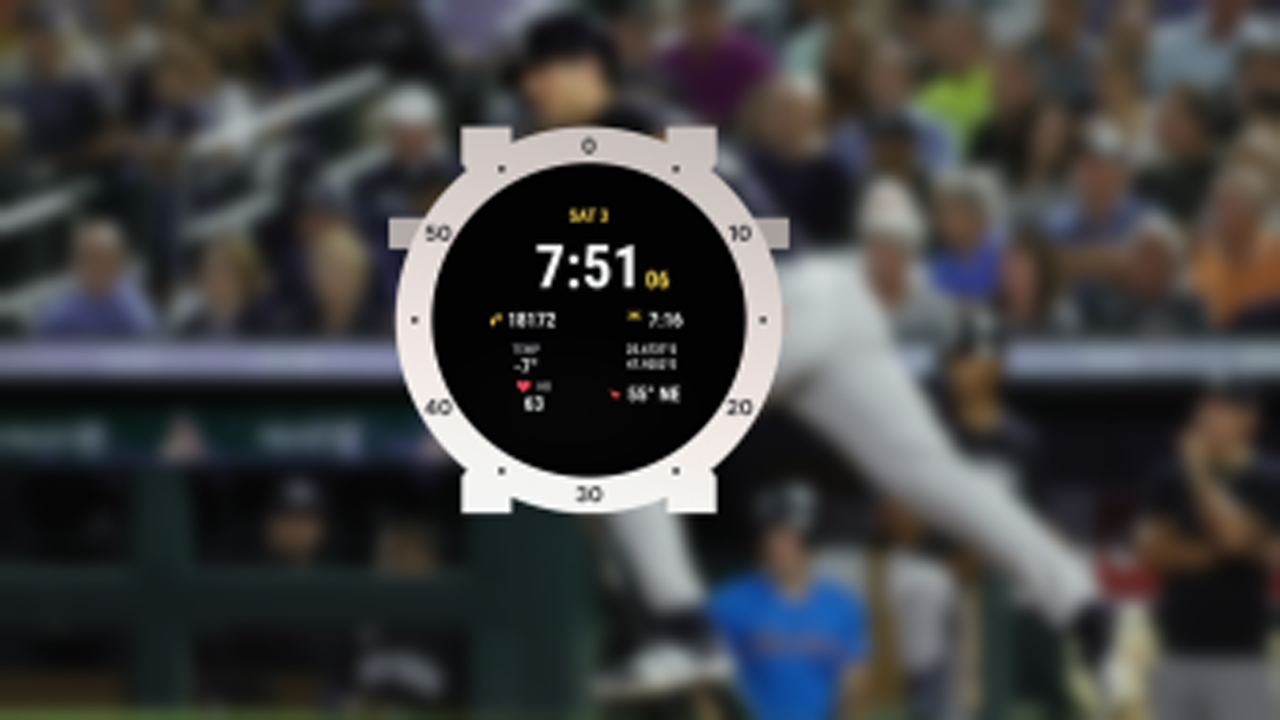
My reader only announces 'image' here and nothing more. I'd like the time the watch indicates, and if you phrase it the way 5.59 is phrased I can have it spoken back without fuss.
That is 7.51
